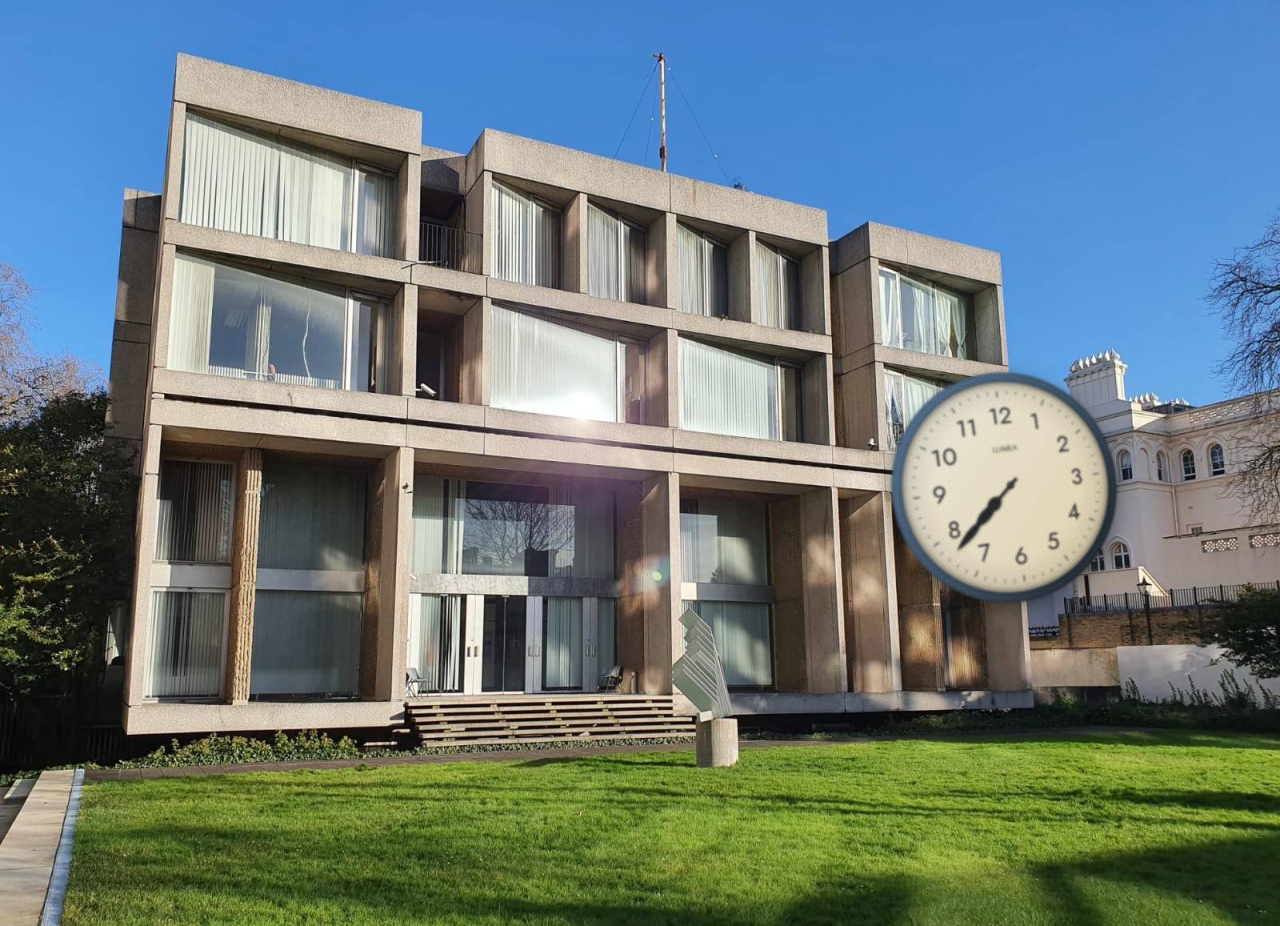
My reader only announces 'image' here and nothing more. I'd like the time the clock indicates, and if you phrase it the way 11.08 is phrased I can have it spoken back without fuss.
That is 7.38
